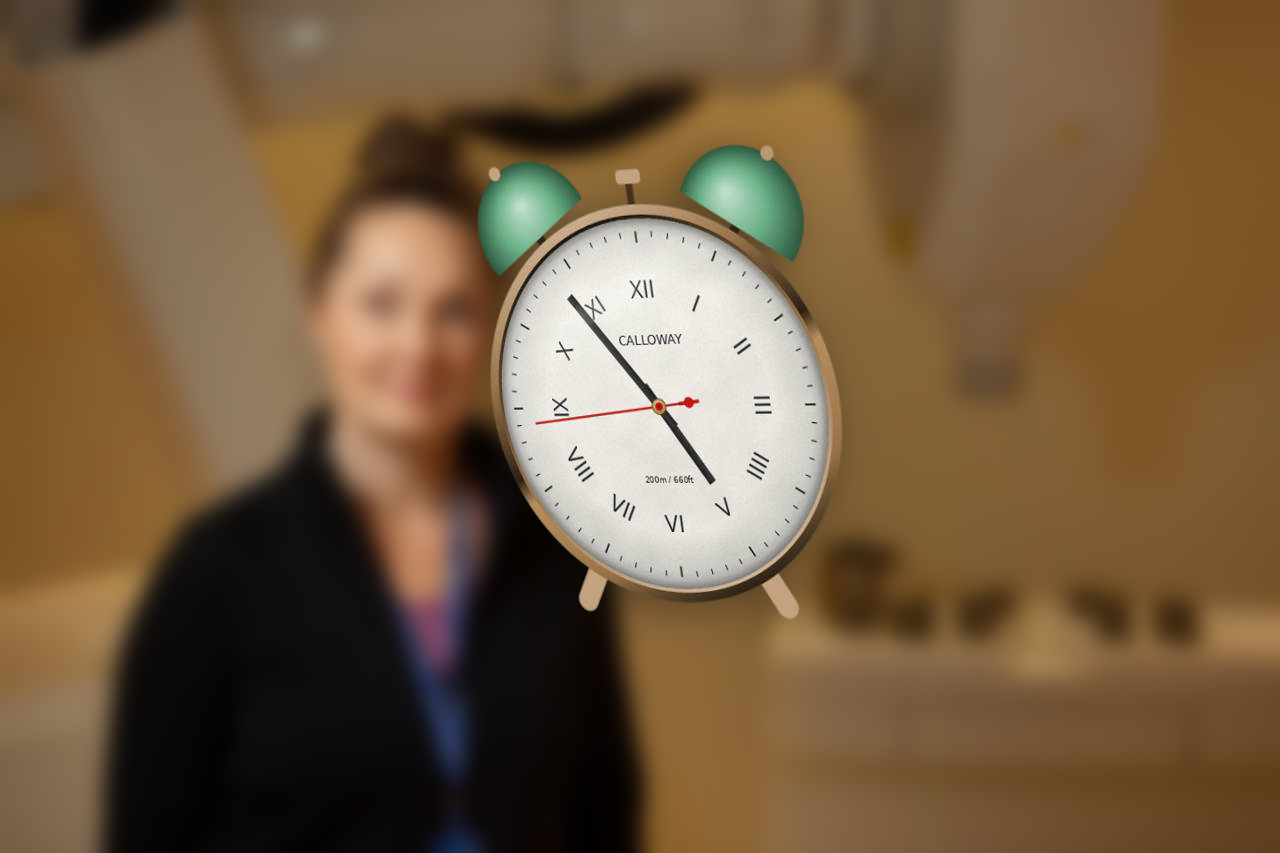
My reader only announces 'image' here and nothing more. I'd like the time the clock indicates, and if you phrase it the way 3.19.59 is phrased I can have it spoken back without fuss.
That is 4.53.44
